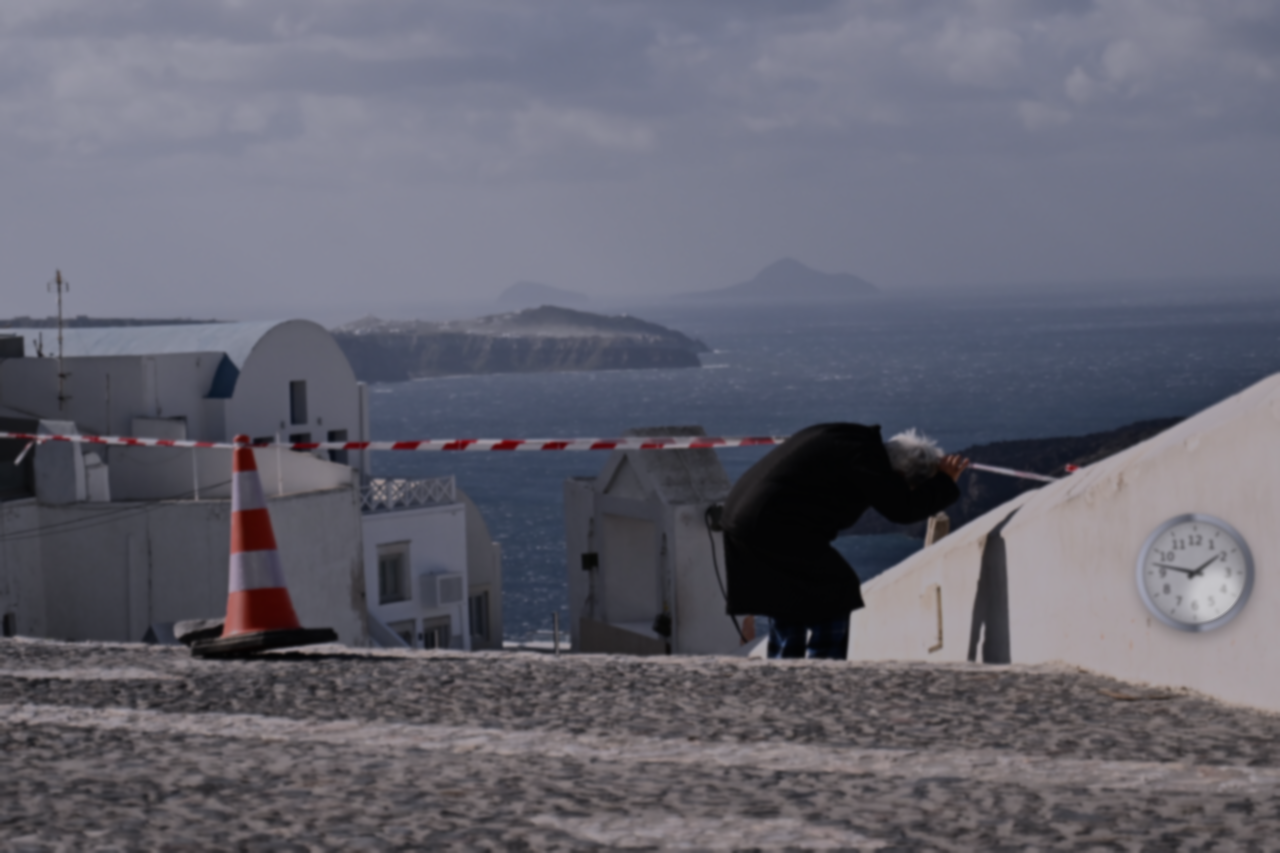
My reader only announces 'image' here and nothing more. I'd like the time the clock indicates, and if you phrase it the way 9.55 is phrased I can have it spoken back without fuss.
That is 1.47
